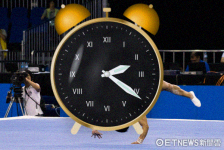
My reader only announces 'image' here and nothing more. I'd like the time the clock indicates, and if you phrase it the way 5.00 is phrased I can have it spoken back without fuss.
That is 2.21
